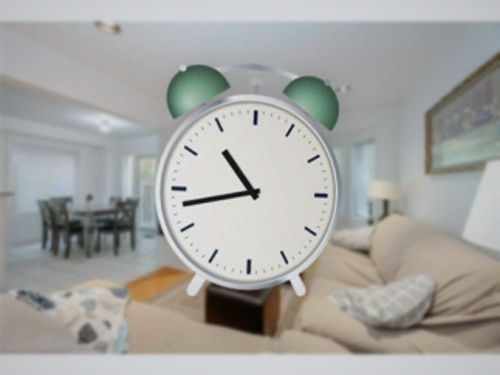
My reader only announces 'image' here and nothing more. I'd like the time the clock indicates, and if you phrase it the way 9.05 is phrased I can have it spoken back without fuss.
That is 10.43
